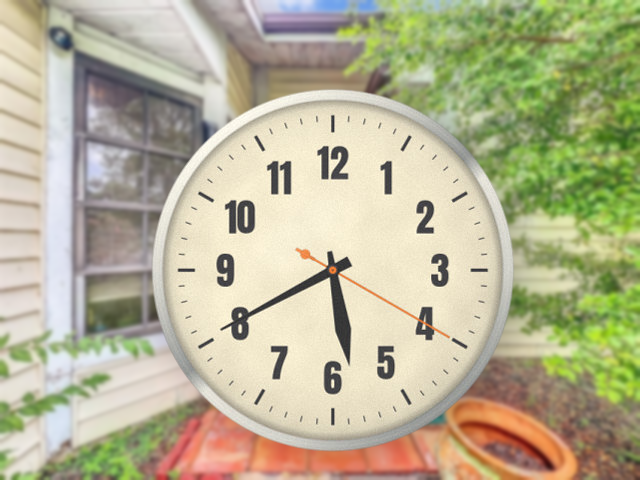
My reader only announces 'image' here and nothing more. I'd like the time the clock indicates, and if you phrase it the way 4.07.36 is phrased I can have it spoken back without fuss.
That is 5.40.20
